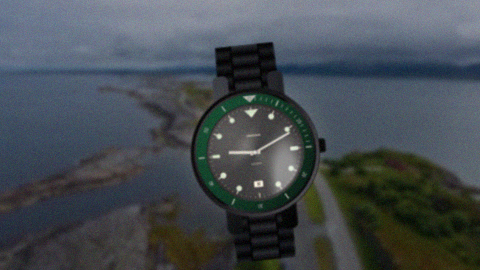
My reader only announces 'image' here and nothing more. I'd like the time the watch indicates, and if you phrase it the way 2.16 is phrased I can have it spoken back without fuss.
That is 9.11
